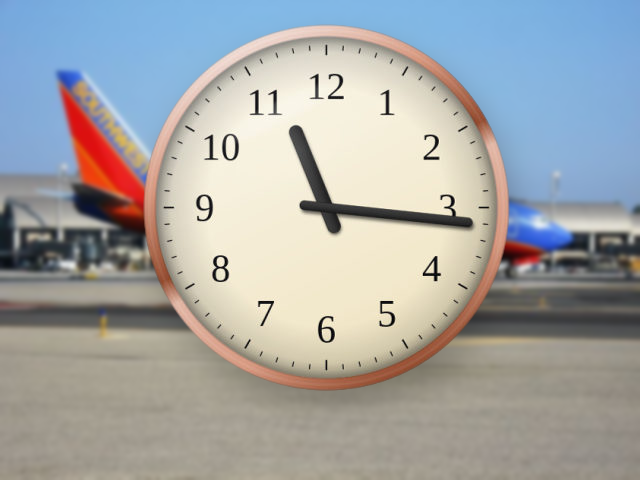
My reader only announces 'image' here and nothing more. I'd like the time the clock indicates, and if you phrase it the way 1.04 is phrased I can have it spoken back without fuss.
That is 11.16
